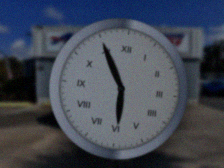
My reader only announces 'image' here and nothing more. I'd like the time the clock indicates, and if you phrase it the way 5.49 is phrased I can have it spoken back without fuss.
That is 5.55
